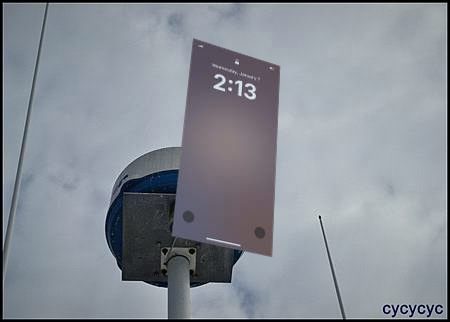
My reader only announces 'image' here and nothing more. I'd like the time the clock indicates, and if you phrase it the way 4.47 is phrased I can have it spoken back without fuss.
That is 2.13
